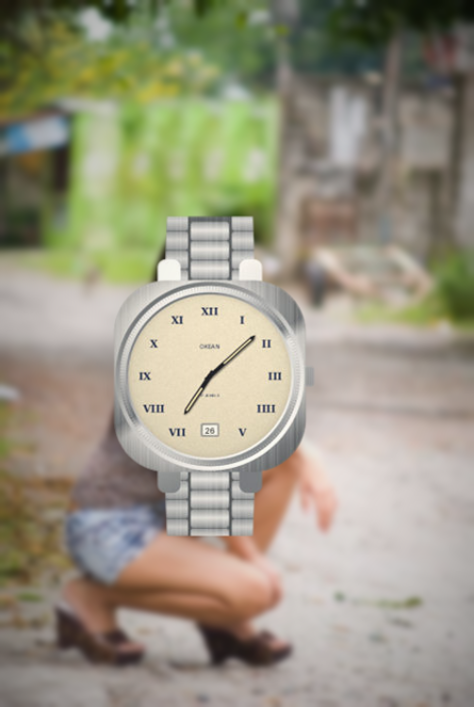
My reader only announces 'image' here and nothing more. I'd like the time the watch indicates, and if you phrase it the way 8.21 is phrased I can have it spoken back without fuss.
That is 7.08
